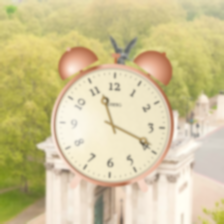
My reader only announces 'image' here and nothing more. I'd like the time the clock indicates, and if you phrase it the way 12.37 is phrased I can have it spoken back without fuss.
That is 11.19
